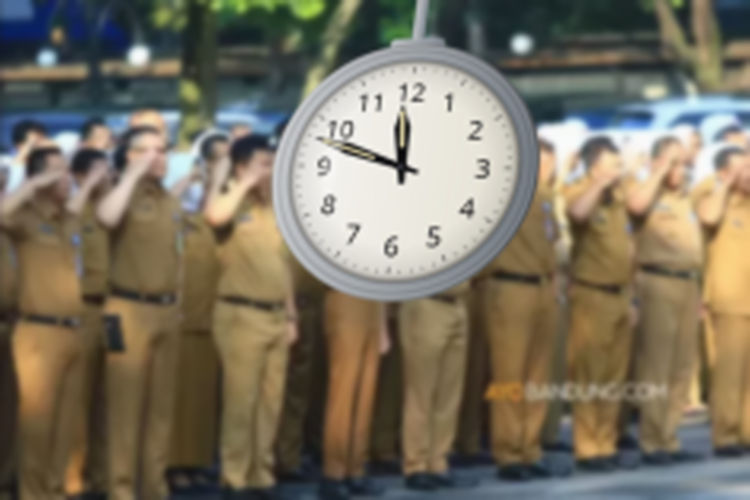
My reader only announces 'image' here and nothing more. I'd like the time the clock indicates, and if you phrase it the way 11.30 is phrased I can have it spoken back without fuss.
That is 11.48
